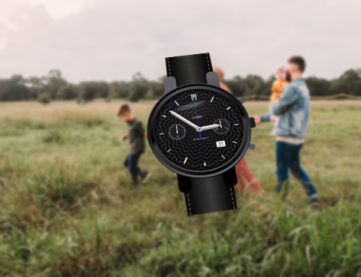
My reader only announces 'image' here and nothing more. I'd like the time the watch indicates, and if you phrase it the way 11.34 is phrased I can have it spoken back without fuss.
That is 2.52
